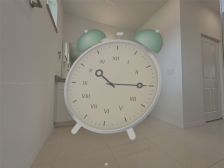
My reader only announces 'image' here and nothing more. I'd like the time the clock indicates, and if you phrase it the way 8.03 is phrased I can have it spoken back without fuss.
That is 10.15
